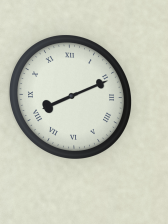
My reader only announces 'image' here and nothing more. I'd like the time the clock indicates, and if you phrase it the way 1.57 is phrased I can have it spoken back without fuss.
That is 8.11
